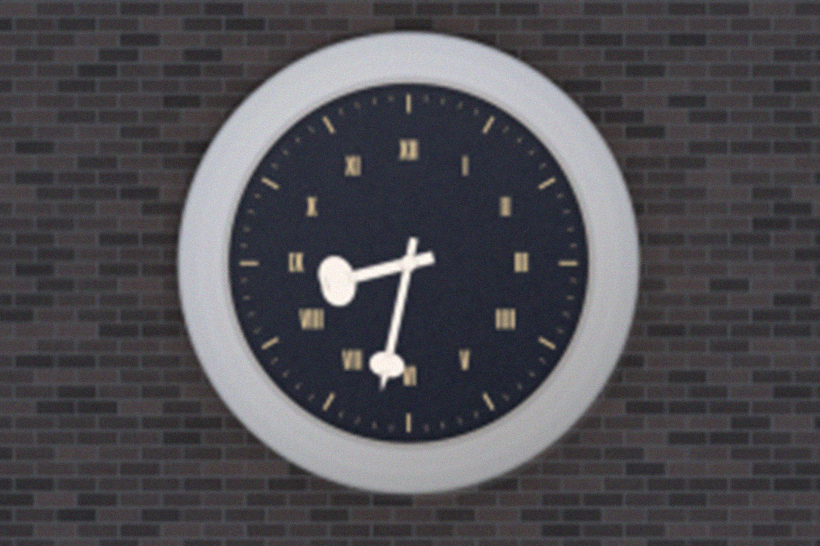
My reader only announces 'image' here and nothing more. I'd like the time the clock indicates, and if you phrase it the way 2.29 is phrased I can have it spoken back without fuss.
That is 8.32
